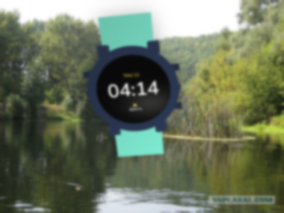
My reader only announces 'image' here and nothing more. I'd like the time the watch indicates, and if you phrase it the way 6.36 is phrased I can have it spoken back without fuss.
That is 4.14
